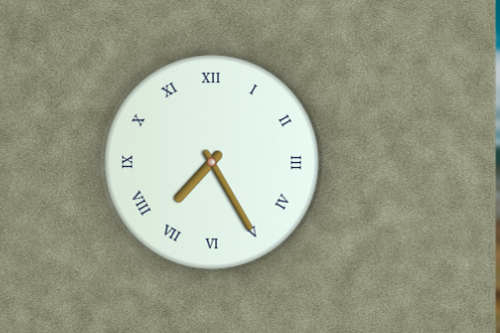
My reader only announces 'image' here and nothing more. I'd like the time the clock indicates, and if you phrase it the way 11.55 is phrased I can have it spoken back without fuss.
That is 7.25
